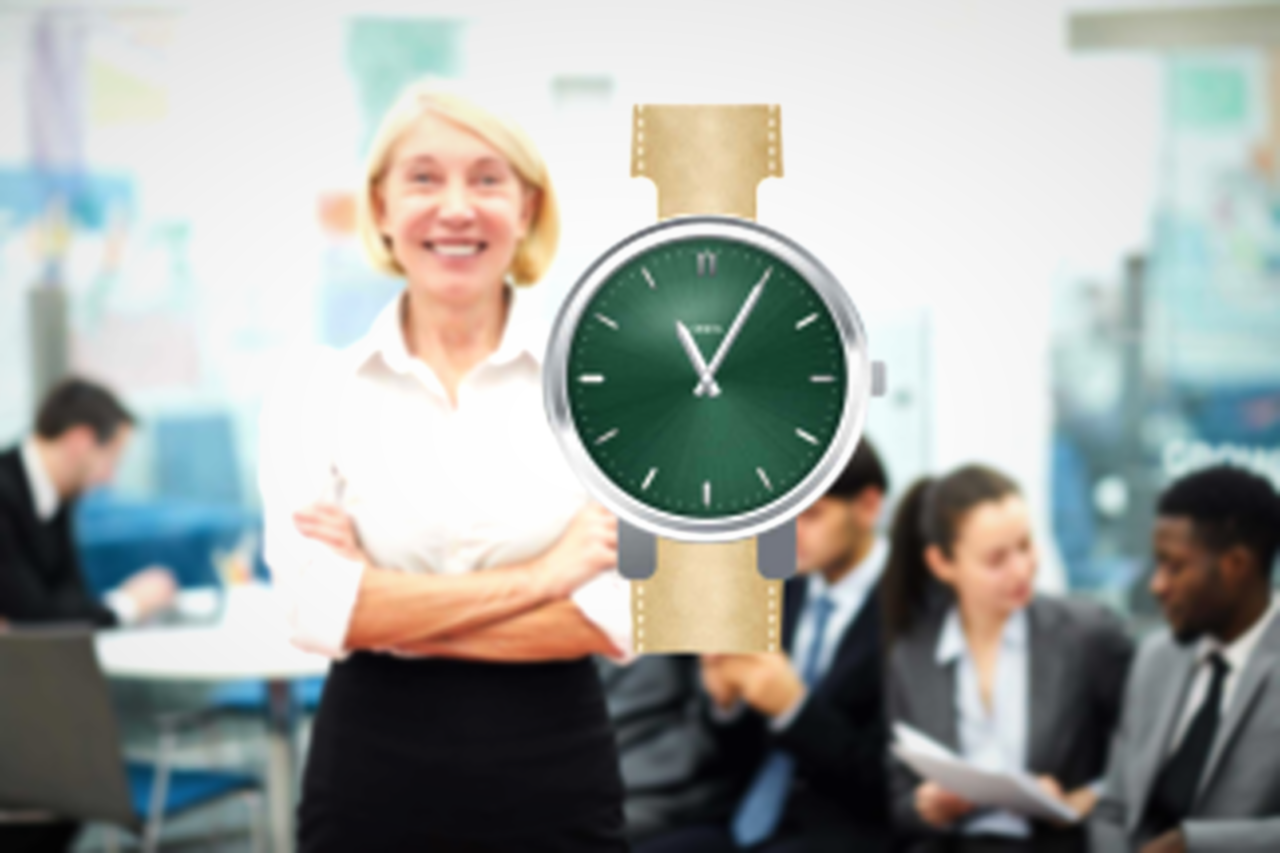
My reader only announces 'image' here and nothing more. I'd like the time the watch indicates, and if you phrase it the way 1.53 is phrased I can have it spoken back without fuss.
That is 11.05
